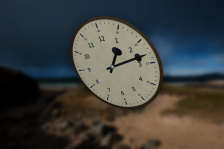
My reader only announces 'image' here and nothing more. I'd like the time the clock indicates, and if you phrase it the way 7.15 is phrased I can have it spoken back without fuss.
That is 1.13
